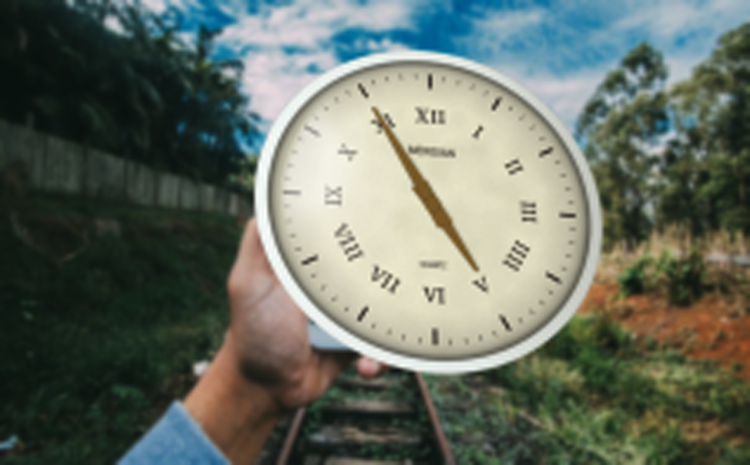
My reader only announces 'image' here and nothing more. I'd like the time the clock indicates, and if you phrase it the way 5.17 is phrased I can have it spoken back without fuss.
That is 4.55
